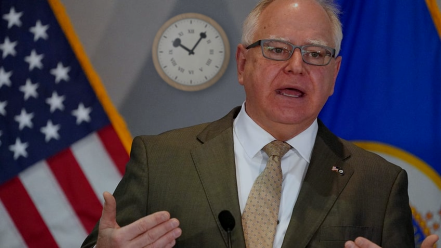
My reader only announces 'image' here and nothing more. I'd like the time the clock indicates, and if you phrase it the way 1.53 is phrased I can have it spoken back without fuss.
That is 10.06
